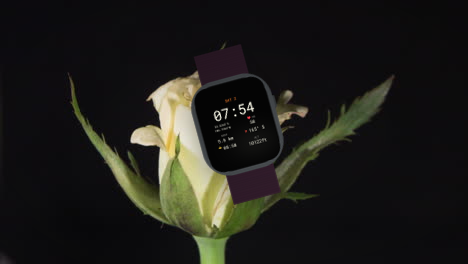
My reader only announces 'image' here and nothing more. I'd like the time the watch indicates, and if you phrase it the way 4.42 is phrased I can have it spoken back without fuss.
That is 7.54
